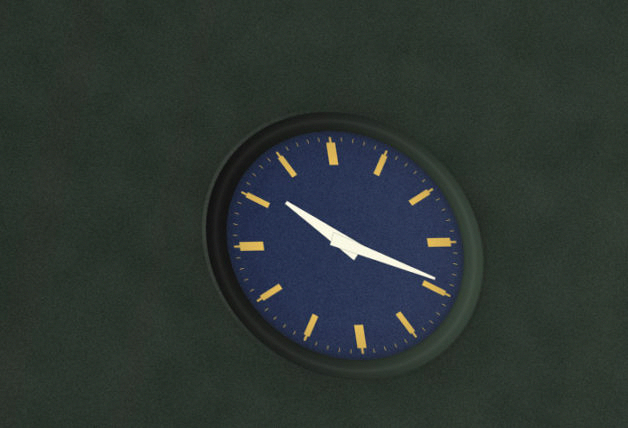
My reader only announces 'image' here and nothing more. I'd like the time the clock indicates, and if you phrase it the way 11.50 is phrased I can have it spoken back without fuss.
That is 10.19
